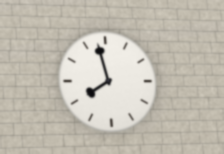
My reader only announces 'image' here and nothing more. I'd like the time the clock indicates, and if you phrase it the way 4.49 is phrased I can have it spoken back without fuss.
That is 7.58
